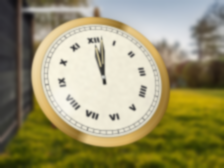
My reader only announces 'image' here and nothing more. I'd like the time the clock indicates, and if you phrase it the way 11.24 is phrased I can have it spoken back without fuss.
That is 12.02
